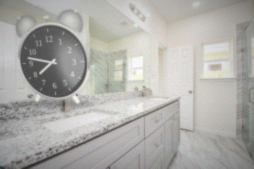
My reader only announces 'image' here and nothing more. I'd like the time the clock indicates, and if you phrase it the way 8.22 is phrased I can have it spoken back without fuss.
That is 7.47
